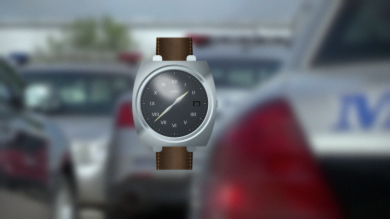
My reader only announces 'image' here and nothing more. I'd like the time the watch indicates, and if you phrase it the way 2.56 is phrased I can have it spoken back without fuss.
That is 1.38
